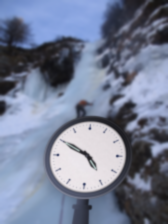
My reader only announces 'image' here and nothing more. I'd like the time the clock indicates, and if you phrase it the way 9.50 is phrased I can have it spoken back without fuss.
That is 4.50
